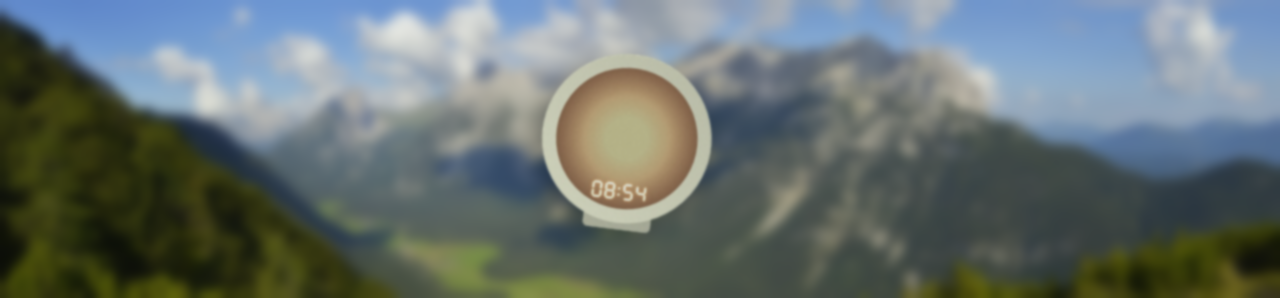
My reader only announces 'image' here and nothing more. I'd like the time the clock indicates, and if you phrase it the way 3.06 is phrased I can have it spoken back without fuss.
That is 8.54
